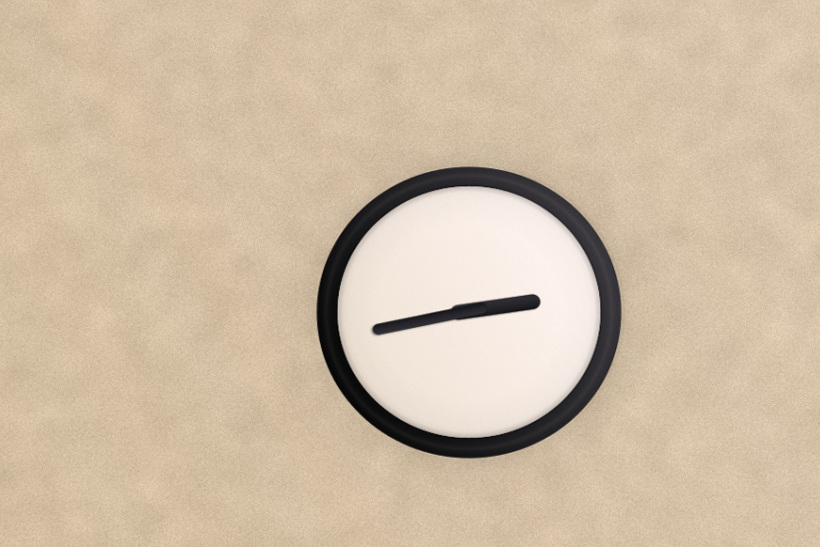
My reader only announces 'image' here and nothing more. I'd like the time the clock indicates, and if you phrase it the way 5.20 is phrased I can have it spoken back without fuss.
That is 2.43
